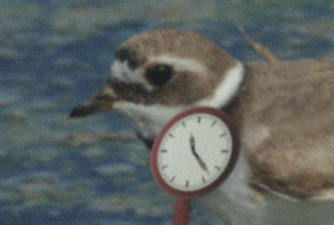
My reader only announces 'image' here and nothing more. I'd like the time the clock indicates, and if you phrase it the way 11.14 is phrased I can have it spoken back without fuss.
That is 11.23
